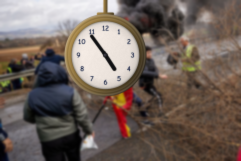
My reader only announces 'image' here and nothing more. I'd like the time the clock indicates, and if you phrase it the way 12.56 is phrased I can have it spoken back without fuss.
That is 4.54
